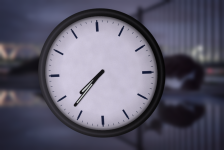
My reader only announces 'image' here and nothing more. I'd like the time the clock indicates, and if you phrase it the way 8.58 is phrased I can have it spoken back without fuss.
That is 7.37
